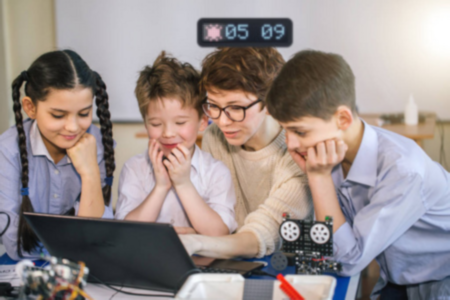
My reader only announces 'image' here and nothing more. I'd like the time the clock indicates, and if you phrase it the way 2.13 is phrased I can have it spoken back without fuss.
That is 5.09
